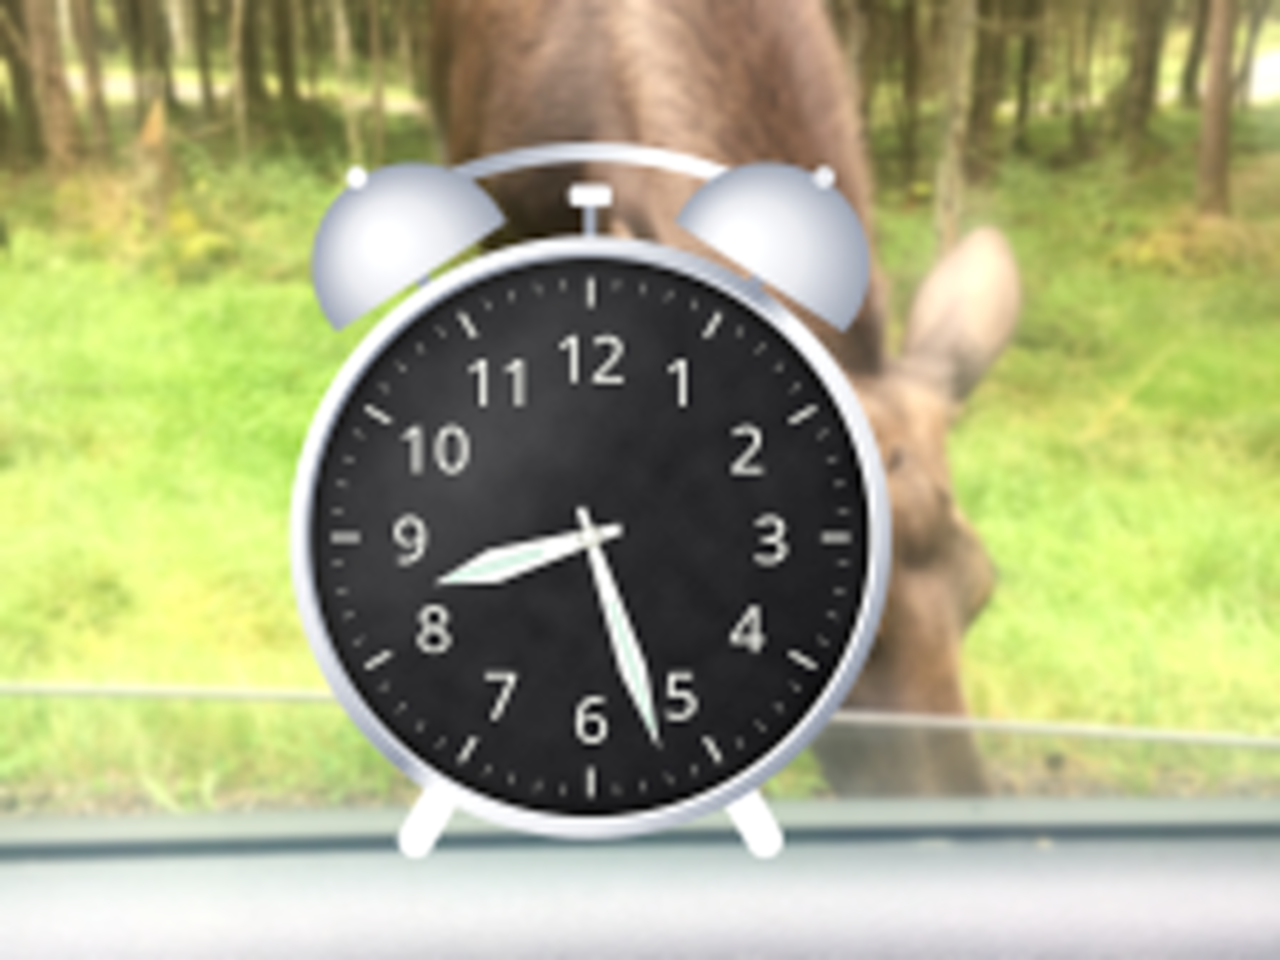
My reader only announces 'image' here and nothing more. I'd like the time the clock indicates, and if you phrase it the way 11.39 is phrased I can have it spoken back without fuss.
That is 8.27
